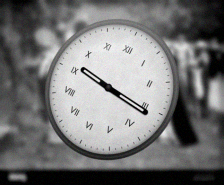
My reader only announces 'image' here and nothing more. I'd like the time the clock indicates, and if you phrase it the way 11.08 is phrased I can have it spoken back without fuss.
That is 9.16
